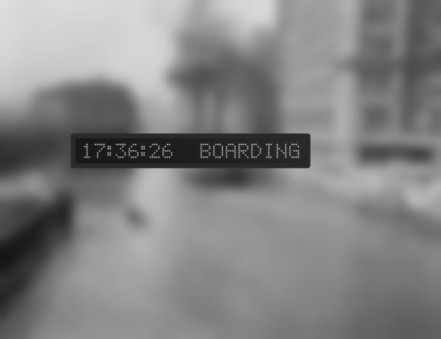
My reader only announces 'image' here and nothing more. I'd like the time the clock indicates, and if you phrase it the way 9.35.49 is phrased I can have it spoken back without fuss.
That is 17.36.26
